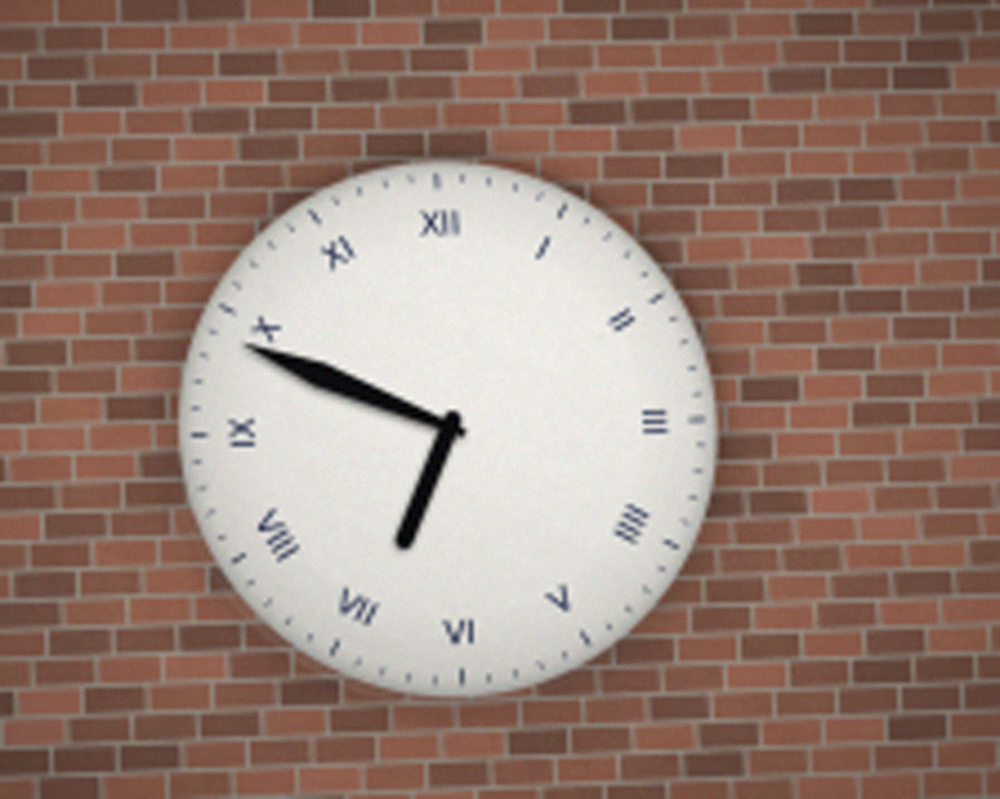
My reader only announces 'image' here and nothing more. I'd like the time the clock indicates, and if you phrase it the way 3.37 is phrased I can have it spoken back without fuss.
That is 6.49
